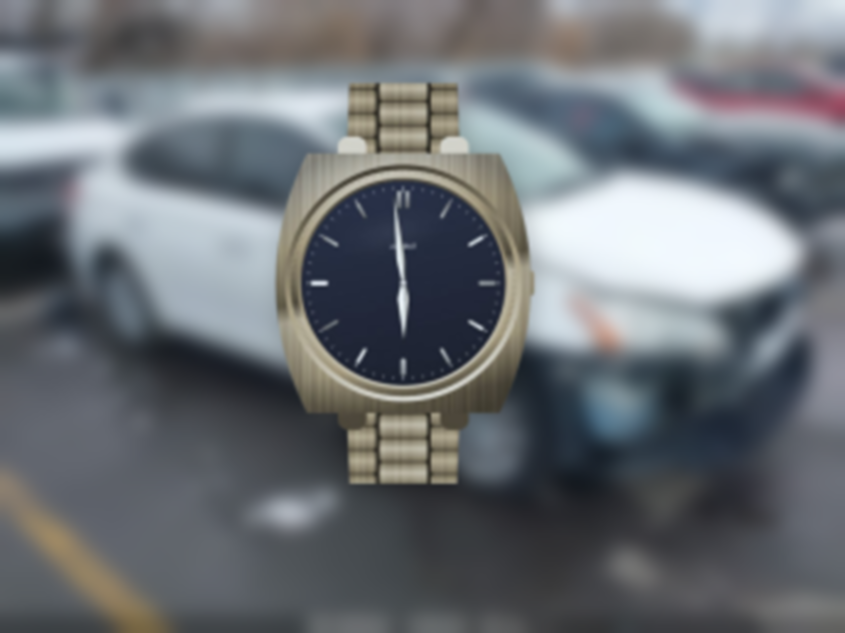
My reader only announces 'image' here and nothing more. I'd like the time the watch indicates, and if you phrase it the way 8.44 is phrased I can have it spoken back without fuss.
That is 5.59
